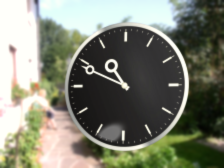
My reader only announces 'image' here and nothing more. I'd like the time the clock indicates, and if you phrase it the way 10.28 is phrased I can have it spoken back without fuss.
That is 10.49
